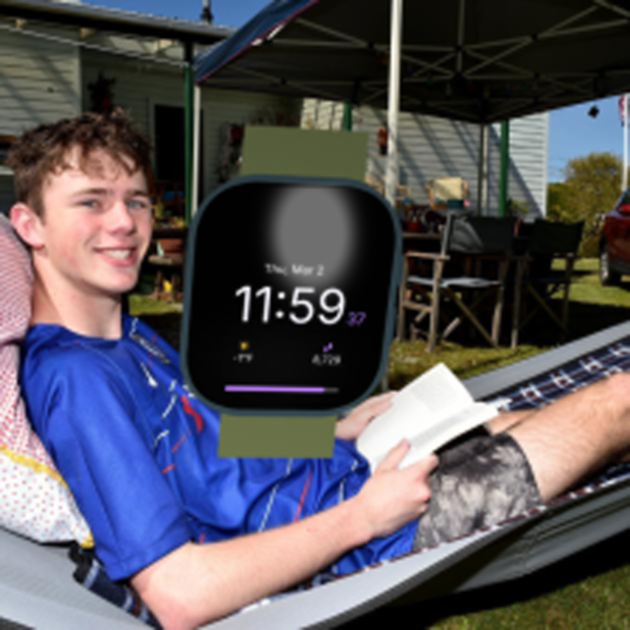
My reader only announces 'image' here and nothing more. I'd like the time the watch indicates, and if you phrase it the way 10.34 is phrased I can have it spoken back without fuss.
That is 11.59
